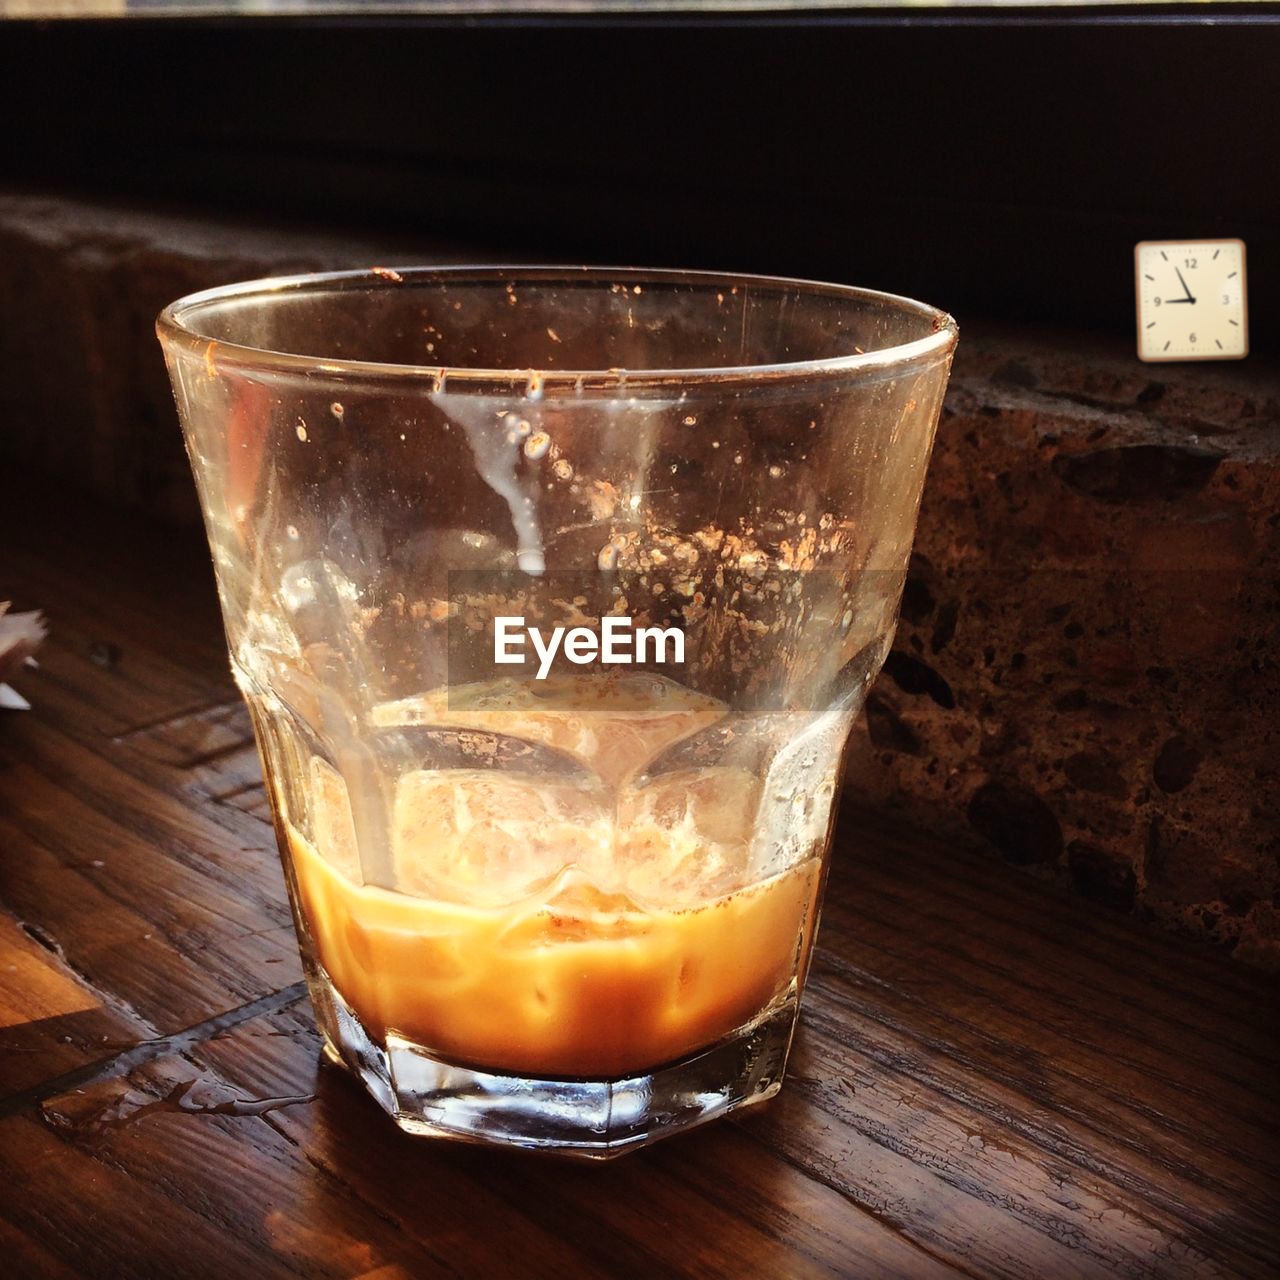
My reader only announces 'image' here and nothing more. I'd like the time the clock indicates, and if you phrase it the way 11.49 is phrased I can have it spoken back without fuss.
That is 8.56
